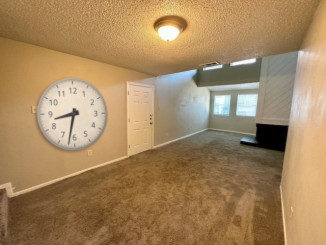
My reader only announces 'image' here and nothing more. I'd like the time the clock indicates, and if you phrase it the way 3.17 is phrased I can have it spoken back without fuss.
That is 8.32
